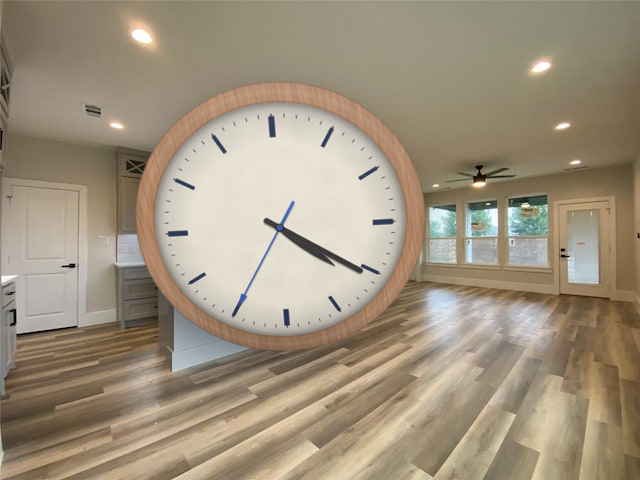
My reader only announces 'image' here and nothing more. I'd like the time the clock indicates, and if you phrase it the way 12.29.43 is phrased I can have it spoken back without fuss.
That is 4.20.35
